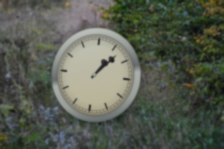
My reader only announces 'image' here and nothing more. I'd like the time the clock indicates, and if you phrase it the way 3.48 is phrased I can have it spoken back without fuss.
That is 1.07
